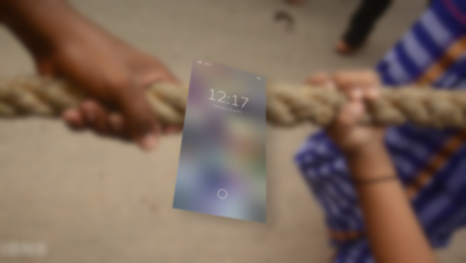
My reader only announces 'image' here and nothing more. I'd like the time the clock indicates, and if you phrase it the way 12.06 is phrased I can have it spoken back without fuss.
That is 12.17
